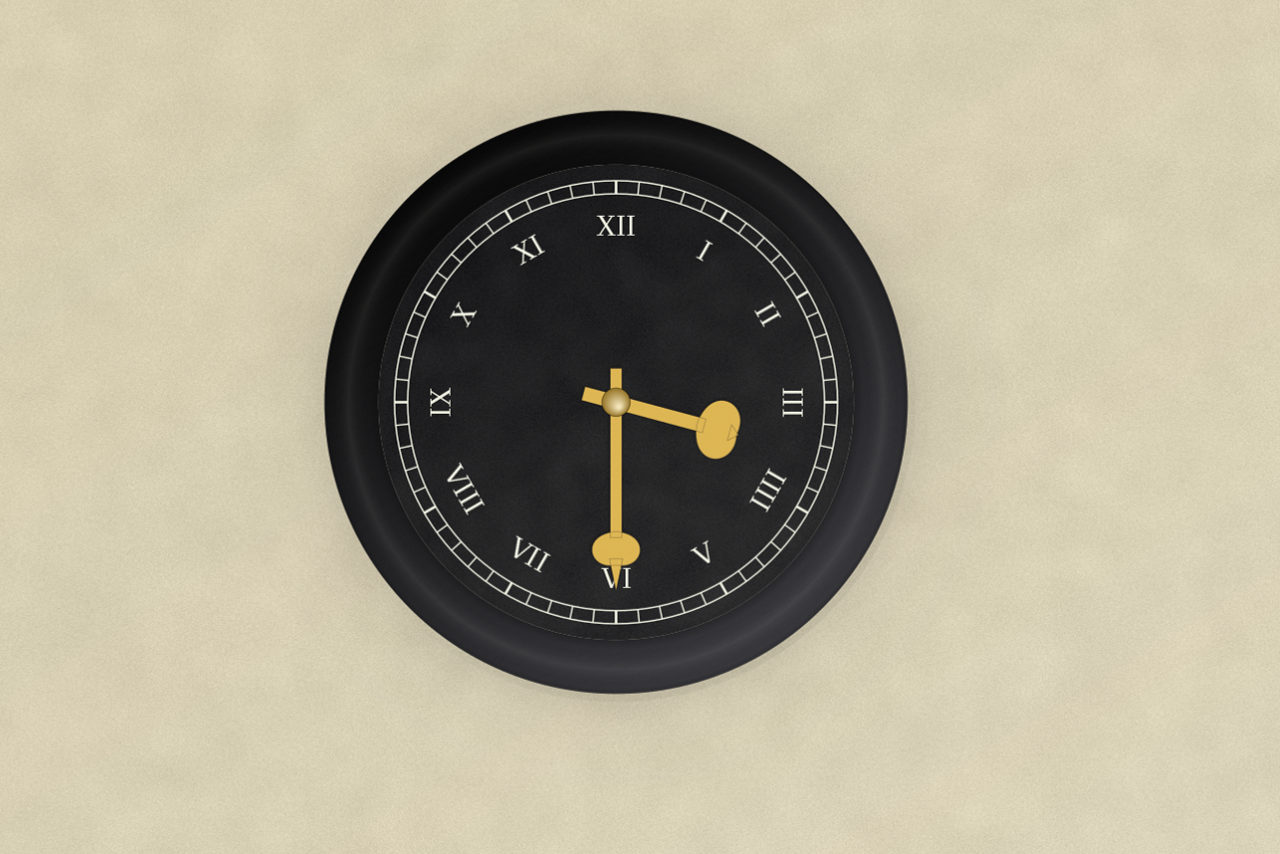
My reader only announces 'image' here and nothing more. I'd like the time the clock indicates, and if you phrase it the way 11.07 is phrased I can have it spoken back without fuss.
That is 3.30
